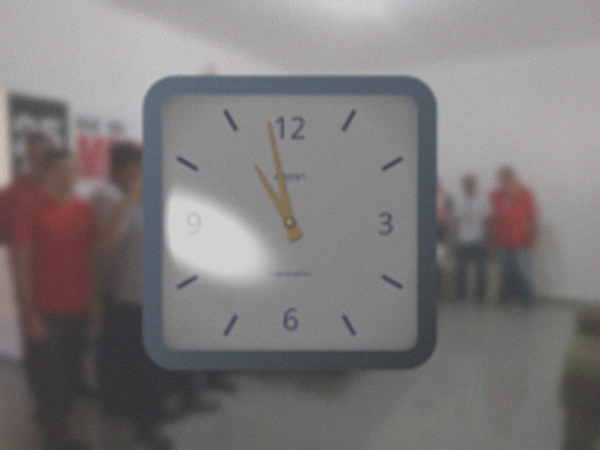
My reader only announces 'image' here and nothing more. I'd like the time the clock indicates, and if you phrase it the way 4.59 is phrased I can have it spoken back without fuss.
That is 10.58
